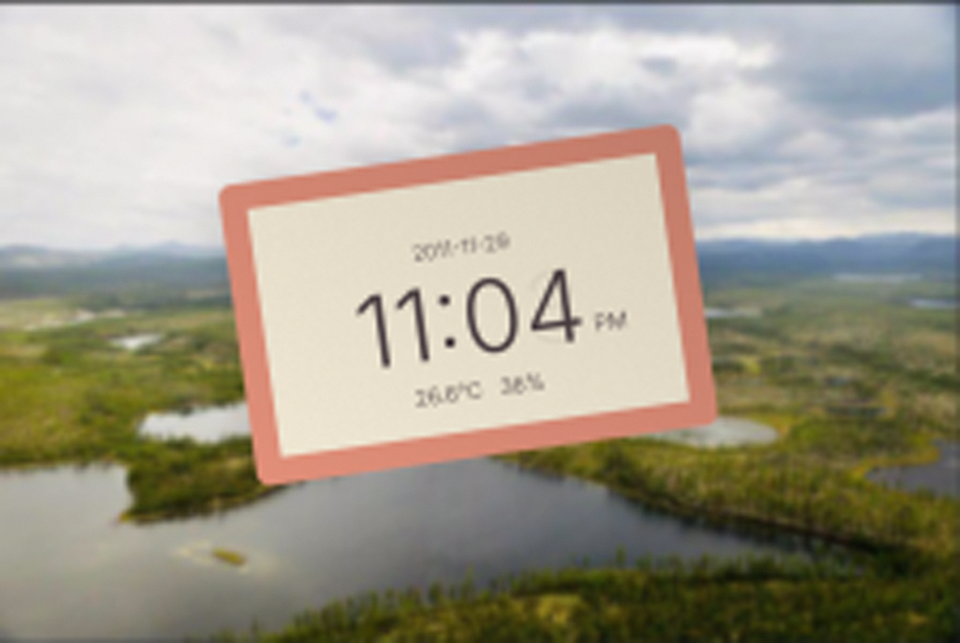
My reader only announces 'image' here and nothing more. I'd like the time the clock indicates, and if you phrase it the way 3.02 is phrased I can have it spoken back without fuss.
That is 11.04
